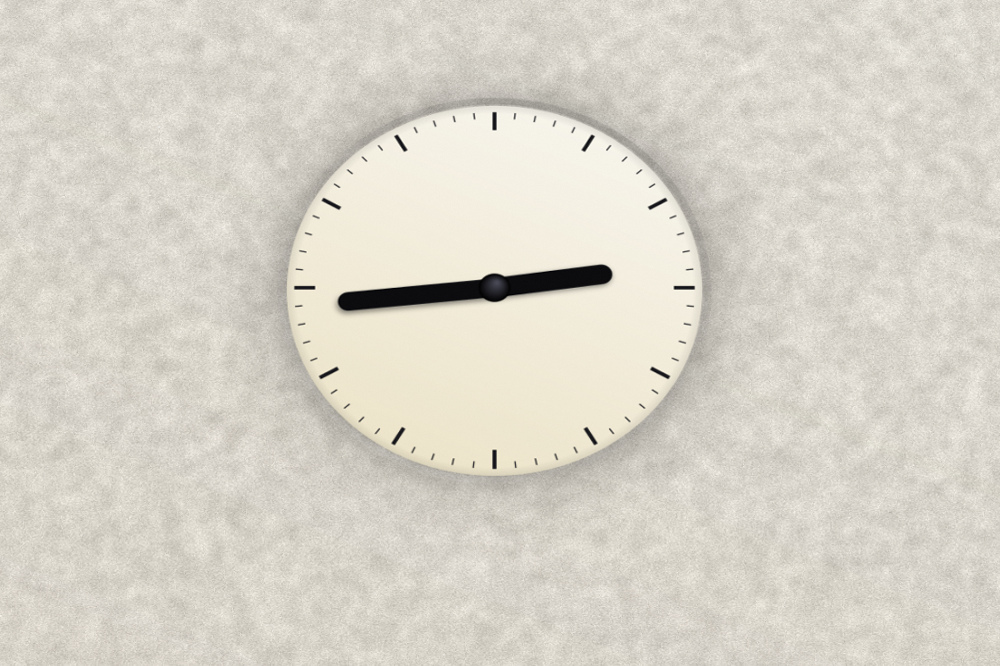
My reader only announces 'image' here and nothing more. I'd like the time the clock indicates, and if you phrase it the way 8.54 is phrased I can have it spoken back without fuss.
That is 2.44
